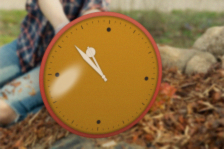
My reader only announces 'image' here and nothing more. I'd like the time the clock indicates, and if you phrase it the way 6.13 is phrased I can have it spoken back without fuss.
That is 10.52
